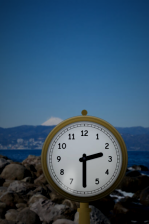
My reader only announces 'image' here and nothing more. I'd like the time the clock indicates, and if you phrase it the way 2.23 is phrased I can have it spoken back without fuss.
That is 2.30
